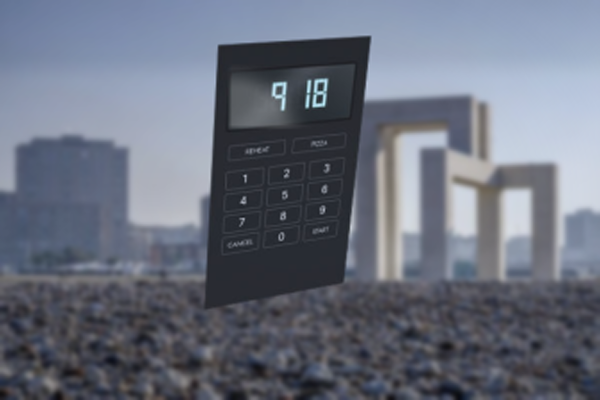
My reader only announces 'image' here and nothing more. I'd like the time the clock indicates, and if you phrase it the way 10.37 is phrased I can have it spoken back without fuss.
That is 9.18
